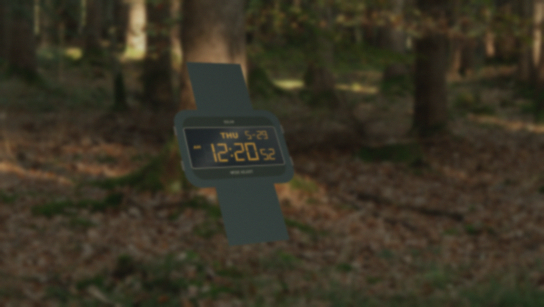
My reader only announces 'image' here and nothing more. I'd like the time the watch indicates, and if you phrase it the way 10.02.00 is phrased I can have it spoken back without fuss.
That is 12.20.52
